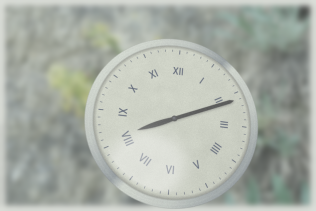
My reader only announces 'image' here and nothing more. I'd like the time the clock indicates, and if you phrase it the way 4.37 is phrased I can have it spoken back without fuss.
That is 8.11
